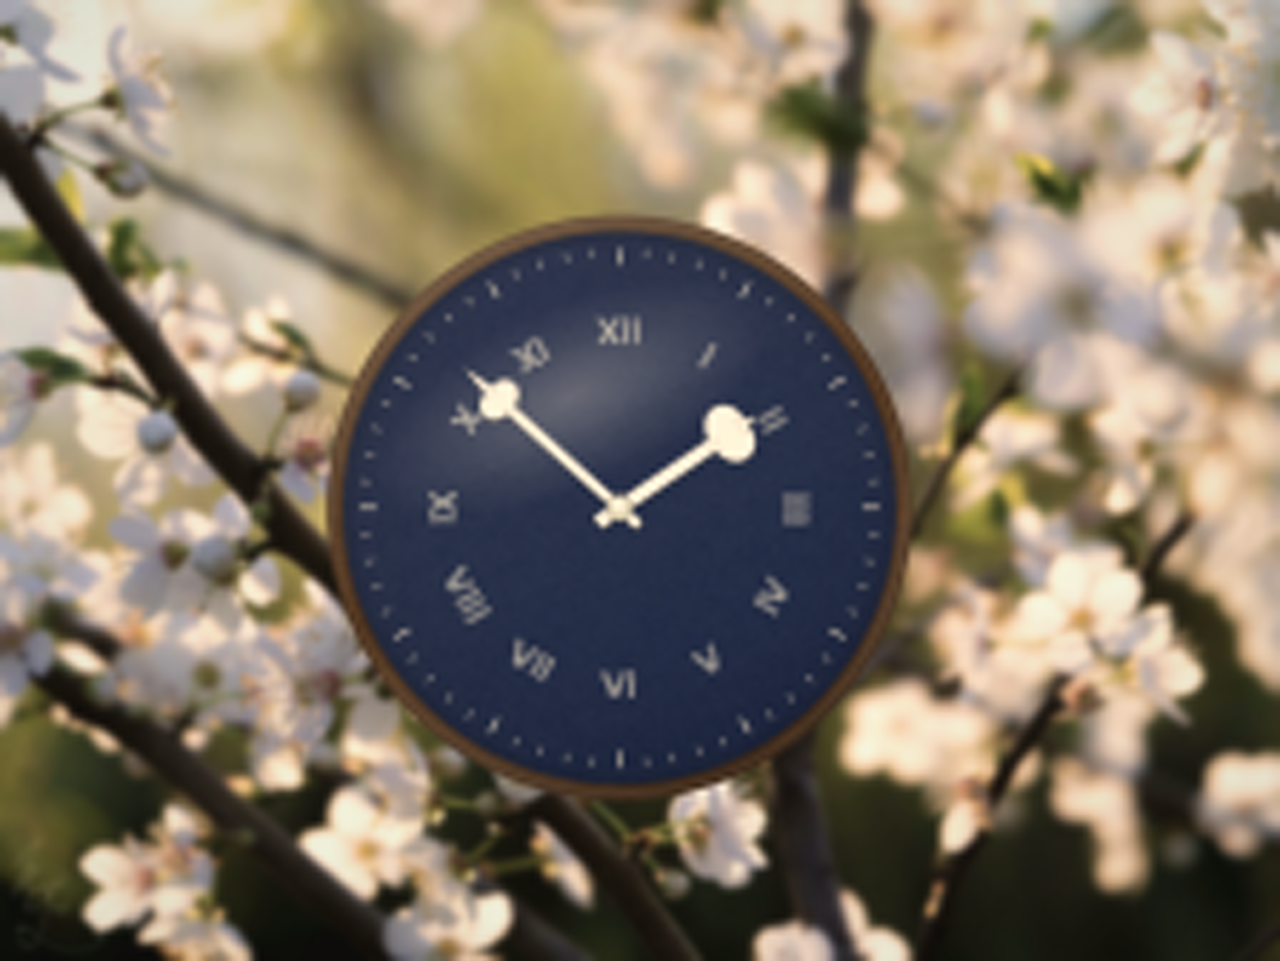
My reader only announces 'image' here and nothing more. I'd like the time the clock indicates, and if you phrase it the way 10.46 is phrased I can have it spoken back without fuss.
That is 1.52
